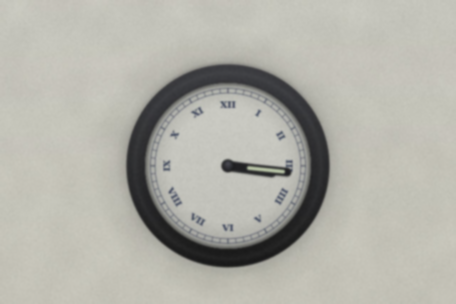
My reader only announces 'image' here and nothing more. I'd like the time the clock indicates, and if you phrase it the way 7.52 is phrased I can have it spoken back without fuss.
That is 3.16
